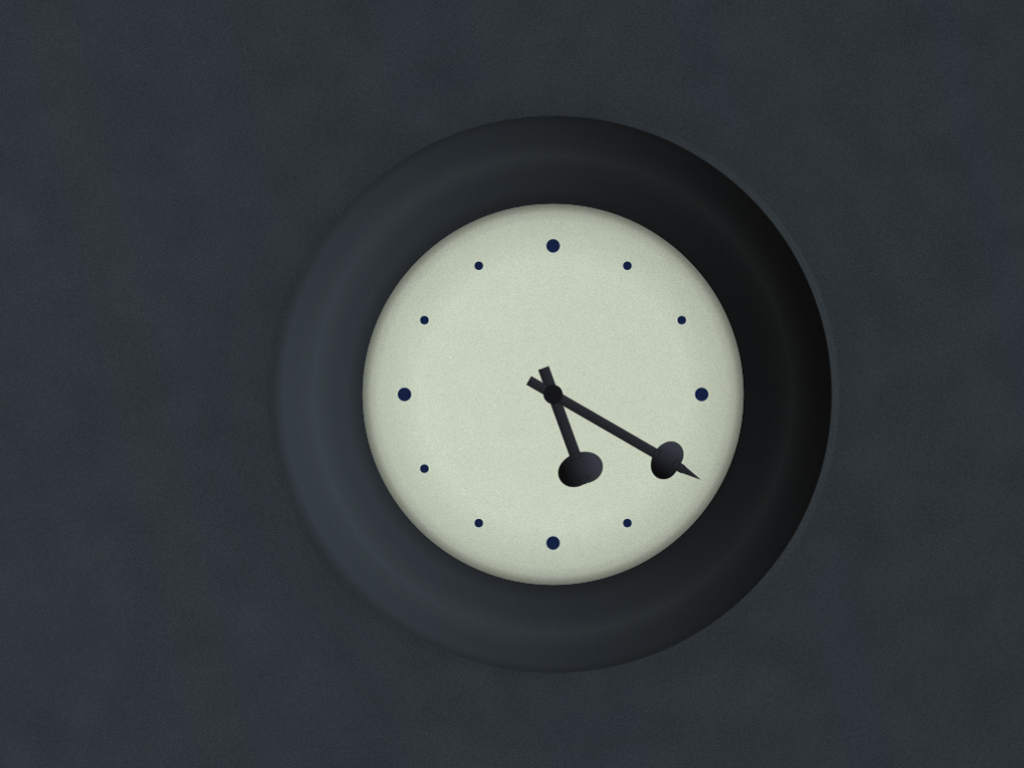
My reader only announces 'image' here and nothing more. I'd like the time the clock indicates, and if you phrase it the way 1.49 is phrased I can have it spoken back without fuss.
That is 5.20
